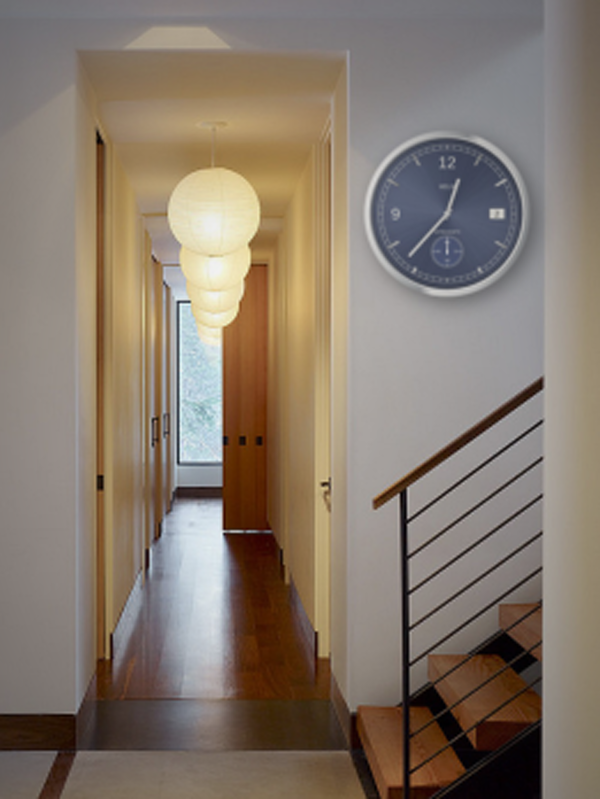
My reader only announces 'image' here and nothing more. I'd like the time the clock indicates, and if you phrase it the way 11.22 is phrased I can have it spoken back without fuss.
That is 12.37
